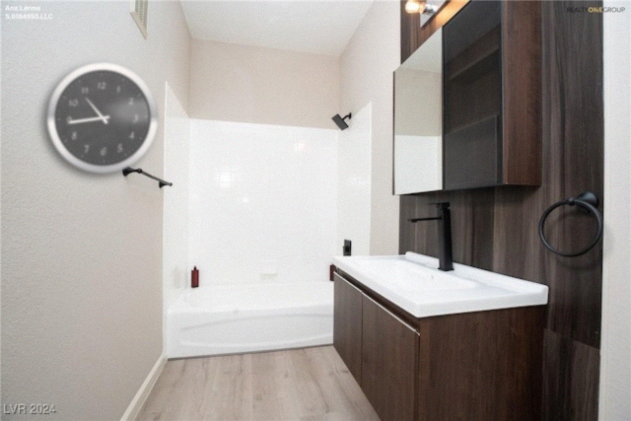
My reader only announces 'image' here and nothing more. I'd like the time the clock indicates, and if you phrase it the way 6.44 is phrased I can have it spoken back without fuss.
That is 10.44
